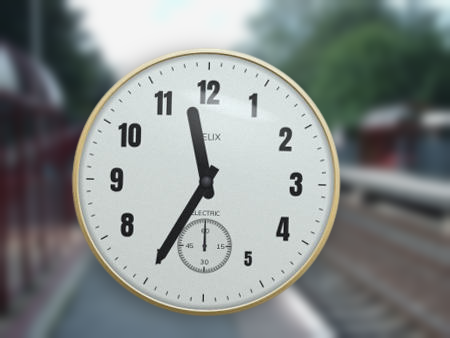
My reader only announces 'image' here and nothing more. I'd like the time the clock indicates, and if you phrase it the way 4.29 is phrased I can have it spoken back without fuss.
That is 11.35
